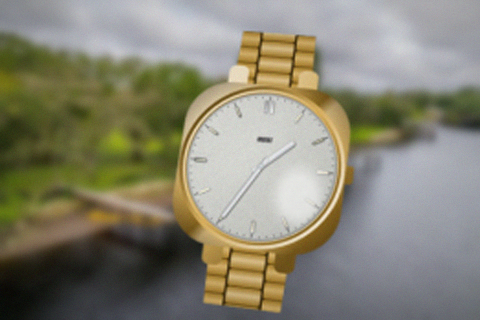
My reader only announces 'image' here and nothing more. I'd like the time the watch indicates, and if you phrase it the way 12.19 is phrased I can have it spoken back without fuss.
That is 1.35
